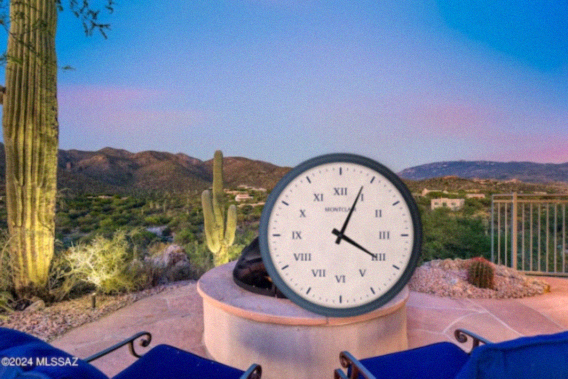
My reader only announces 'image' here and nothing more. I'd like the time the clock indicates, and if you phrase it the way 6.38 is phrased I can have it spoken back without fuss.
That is 4.04
